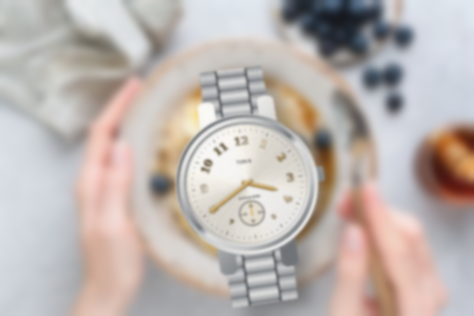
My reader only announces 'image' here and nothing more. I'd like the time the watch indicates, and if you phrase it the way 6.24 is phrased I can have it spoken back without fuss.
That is 3.40
